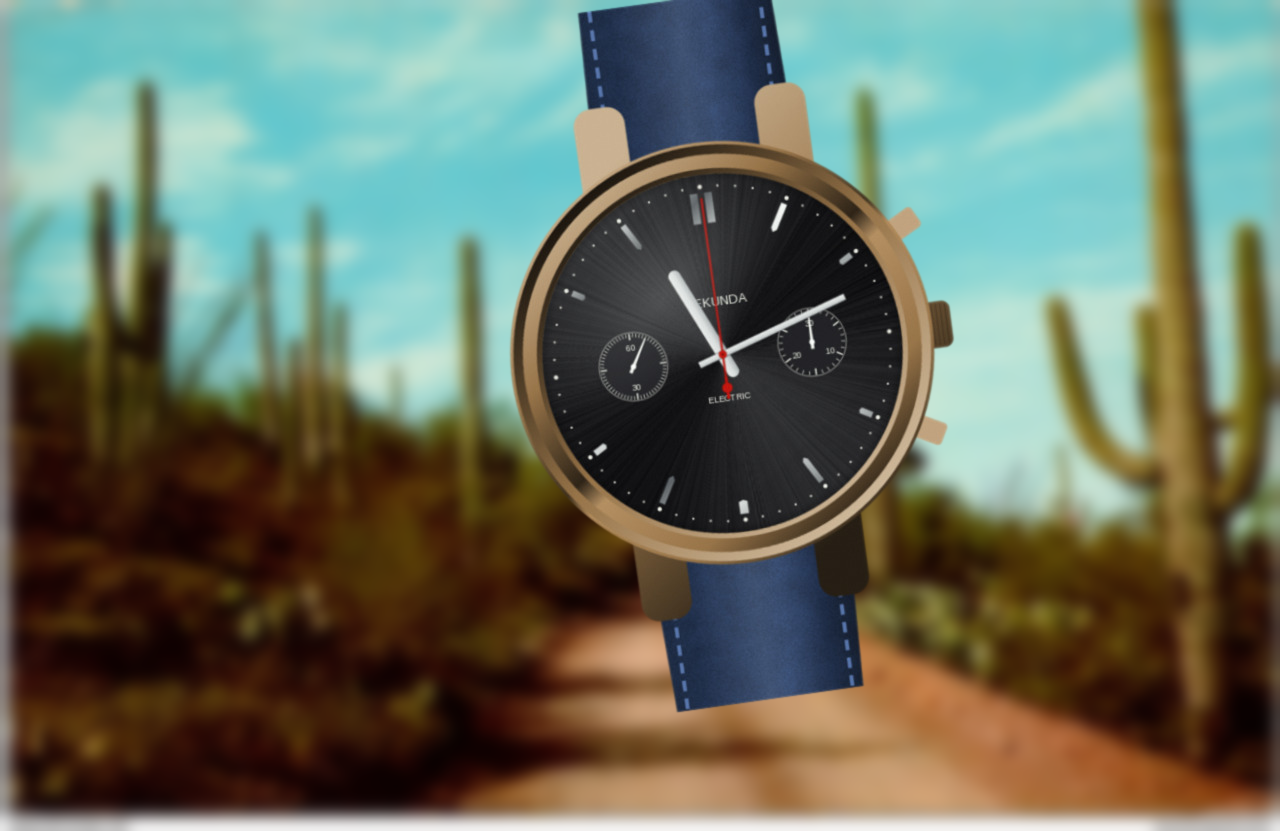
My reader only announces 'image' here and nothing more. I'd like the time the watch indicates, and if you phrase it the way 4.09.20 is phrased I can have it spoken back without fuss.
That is 11.12.05
